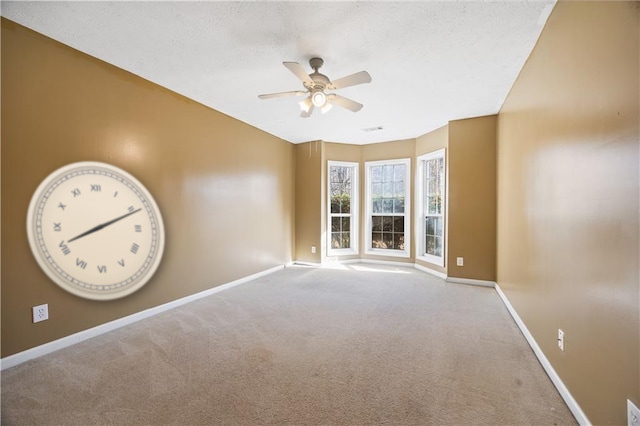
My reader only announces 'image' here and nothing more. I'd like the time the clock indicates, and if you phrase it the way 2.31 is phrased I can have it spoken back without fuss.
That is 8.11
